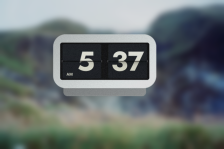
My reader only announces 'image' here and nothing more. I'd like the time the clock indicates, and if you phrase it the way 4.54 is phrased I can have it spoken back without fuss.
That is 5.37
